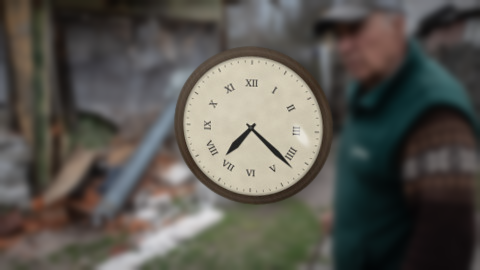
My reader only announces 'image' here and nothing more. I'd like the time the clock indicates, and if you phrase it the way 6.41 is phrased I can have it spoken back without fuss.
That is 7.22
